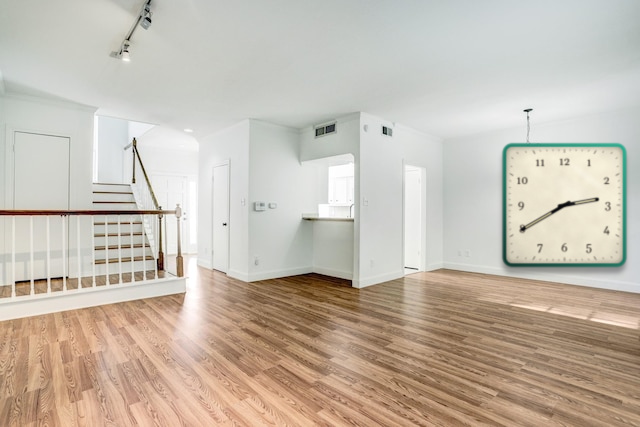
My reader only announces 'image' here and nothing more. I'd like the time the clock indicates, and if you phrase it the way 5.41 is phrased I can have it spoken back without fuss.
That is 2.40
